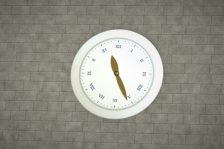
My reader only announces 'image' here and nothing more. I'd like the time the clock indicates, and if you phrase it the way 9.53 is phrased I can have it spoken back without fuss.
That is 11.26
